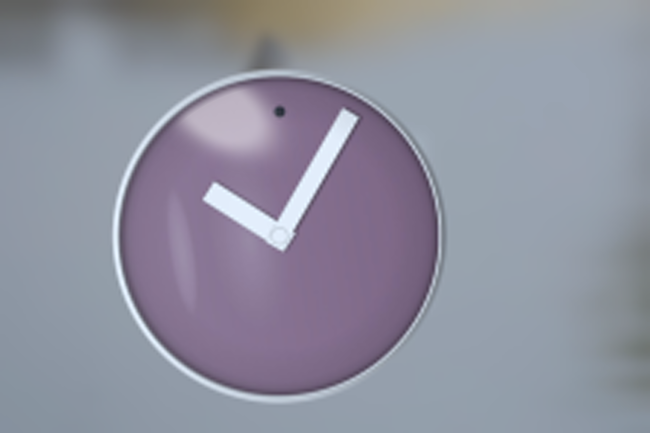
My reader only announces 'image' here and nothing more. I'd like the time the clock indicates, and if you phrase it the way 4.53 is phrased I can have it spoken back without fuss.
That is 10.05
